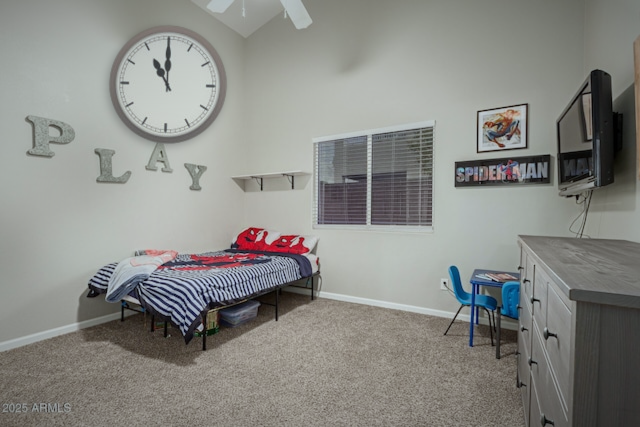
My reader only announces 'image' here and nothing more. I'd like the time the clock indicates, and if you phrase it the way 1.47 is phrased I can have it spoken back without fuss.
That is 11.00
